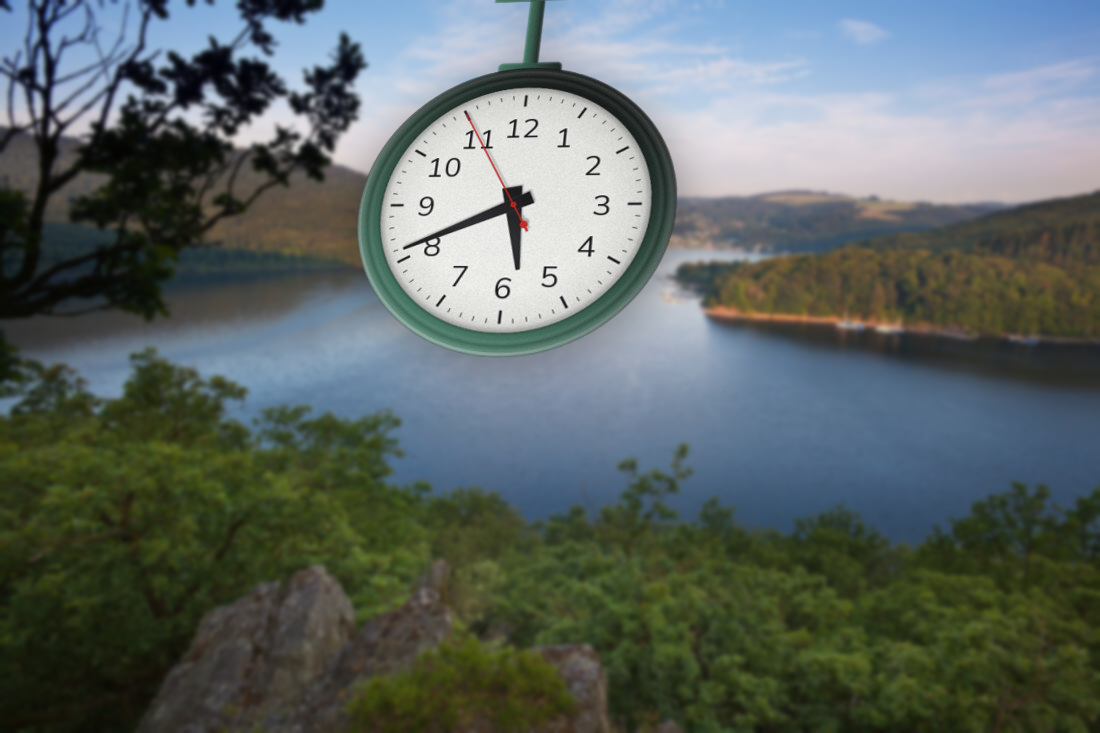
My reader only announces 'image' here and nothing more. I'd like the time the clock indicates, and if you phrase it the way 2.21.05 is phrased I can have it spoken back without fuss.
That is 5.40.55
